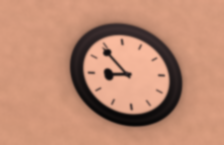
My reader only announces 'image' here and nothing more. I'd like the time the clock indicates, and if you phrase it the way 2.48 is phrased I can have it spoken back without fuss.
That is 8.54
